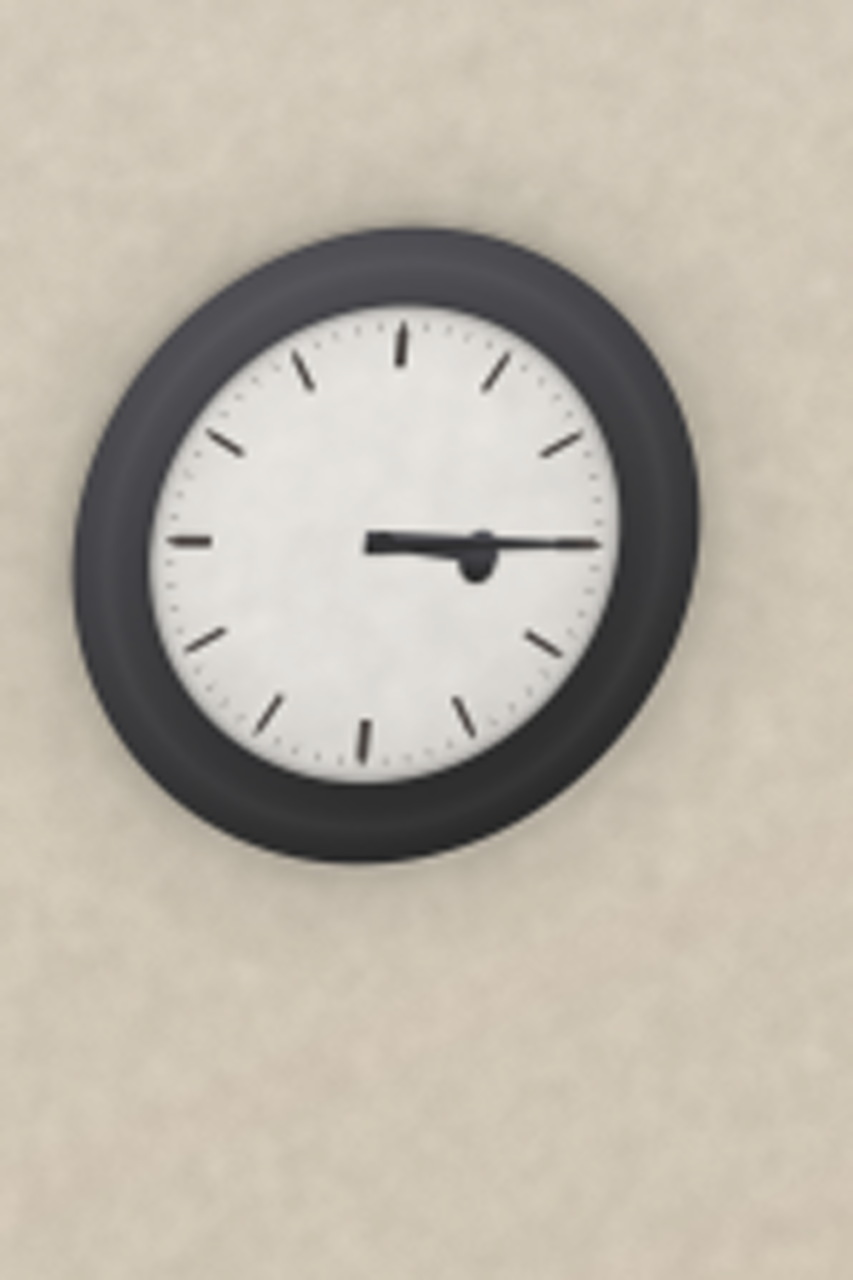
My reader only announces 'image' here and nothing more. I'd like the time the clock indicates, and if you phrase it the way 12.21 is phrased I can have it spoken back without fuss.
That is 3.15
